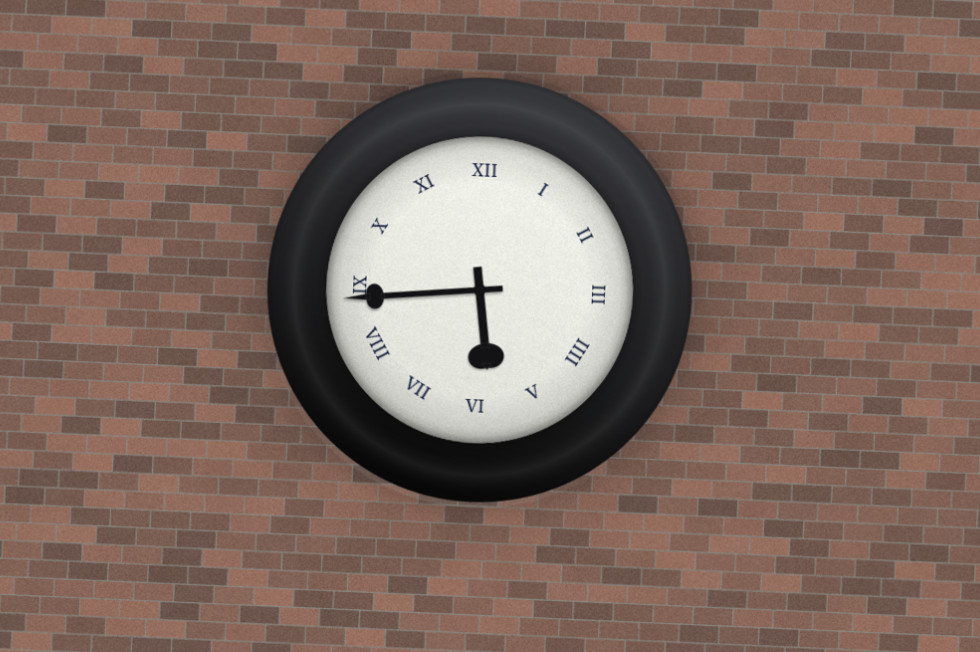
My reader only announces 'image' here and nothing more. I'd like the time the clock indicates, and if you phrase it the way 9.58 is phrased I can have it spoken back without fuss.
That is 5.44
